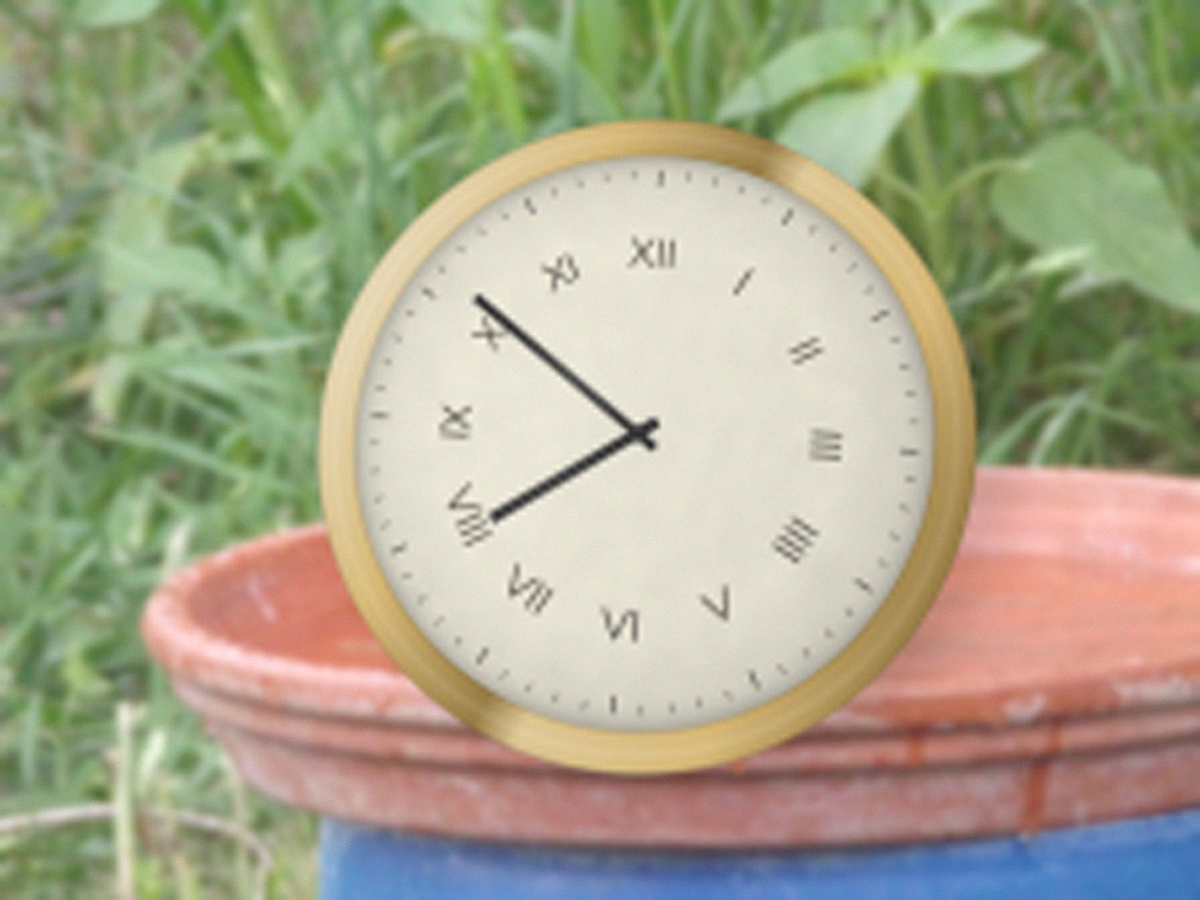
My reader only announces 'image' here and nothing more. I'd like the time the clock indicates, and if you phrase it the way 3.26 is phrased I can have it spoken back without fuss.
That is 7.51
